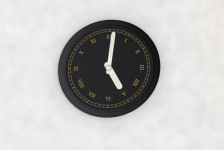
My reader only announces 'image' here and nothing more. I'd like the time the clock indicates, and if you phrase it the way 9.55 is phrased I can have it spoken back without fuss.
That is 5.01
